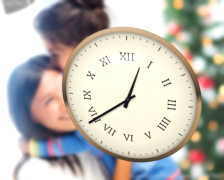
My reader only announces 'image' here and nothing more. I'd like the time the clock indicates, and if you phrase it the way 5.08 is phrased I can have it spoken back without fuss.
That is 12.39
